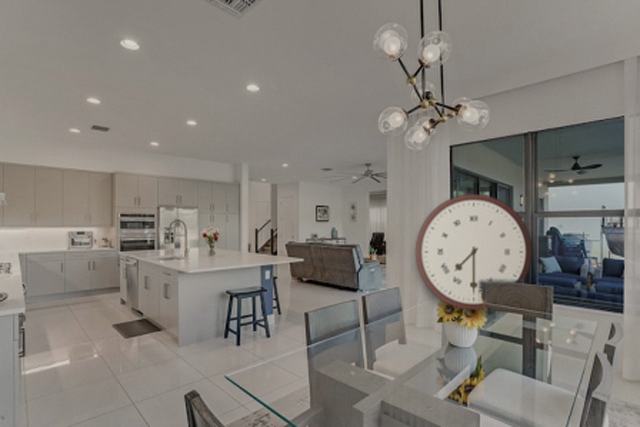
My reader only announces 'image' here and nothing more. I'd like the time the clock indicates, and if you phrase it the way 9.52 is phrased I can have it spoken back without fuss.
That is 7.30
